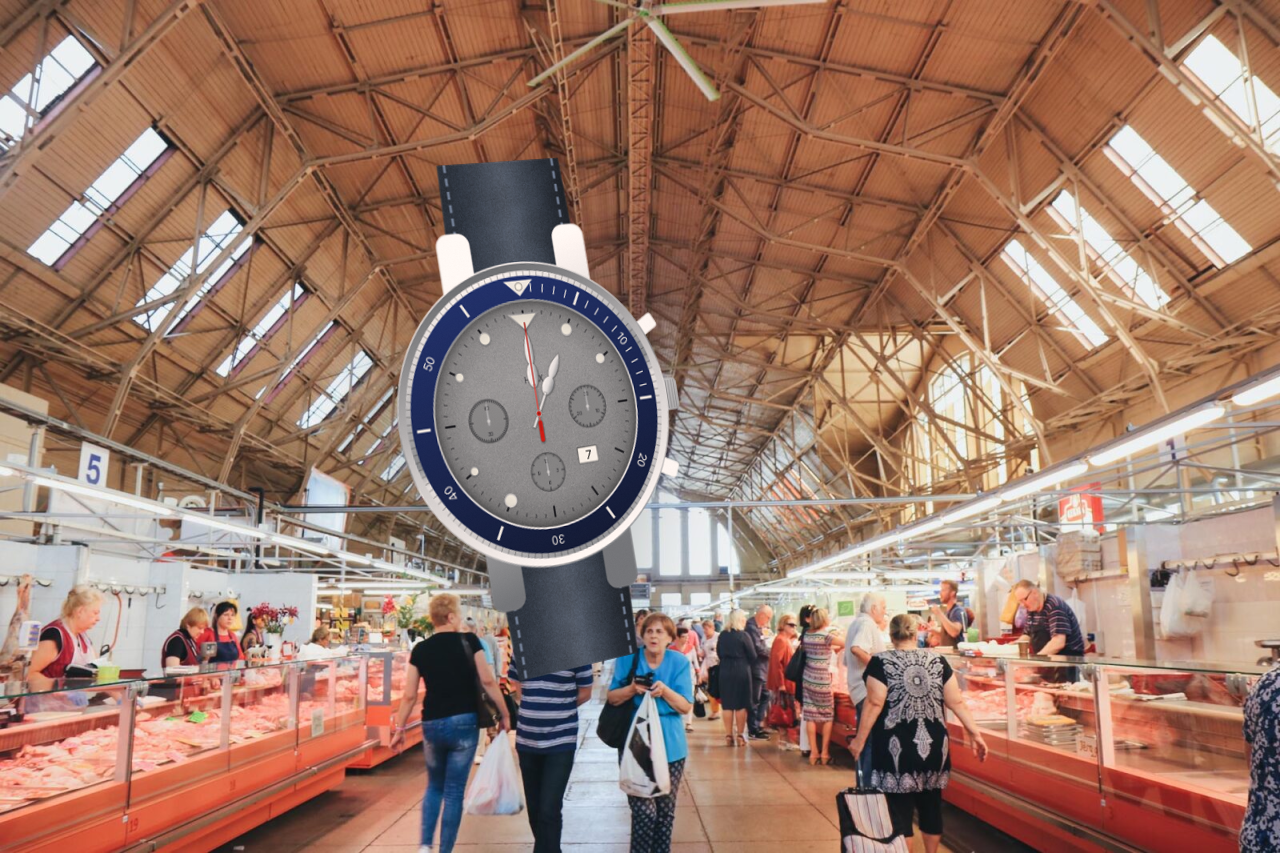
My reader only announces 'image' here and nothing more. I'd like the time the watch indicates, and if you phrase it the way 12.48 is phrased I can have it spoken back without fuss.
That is 1.00
